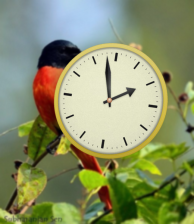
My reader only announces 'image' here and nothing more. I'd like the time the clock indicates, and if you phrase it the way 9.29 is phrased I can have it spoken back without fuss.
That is 1.58
